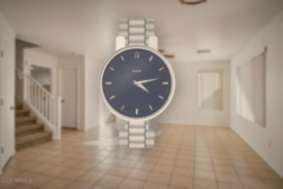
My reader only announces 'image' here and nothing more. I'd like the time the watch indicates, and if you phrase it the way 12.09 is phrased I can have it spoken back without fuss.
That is 4.13
